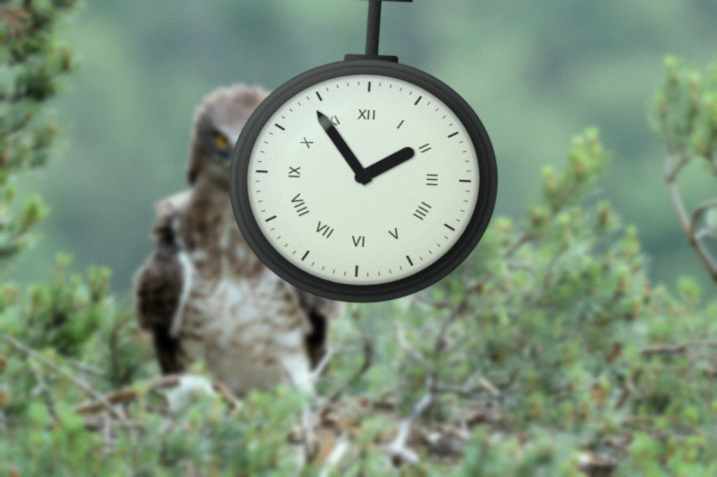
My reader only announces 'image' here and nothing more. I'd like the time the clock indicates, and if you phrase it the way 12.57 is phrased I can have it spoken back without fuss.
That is 1.54
